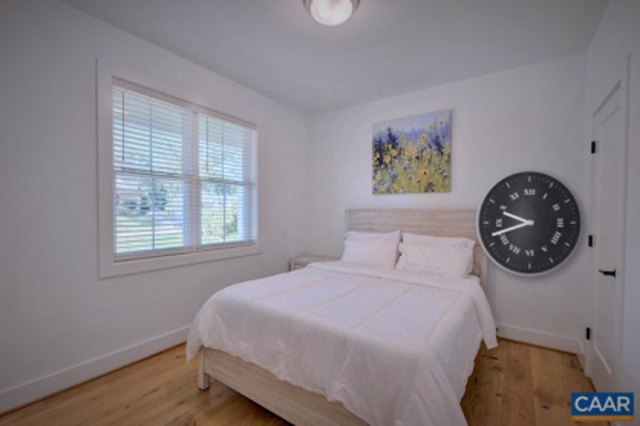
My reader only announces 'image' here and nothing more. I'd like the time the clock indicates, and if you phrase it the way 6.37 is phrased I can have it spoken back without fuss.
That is 9.42
